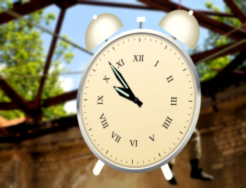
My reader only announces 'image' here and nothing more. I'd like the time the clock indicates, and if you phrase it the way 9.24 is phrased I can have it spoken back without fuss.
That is 9.53
